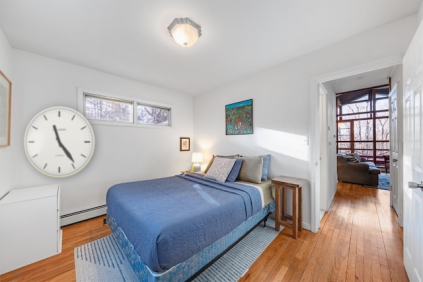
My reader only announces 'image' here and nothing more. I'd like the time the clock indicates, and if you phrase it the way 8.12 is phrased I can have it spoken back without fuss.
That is 11.24
